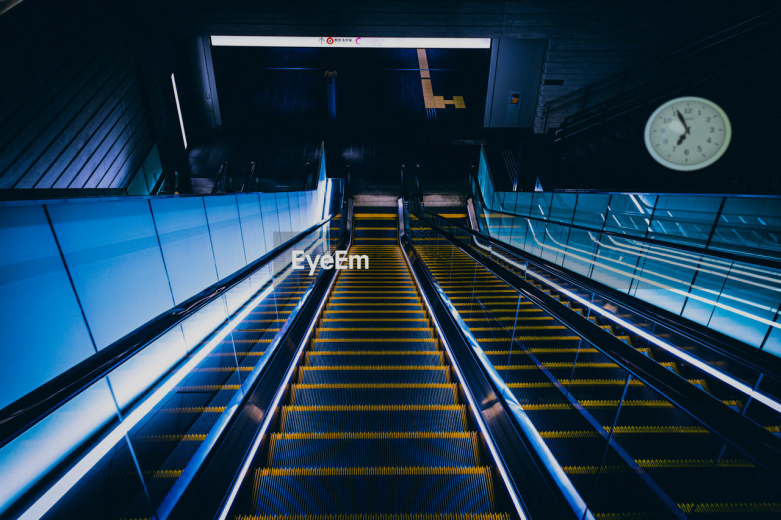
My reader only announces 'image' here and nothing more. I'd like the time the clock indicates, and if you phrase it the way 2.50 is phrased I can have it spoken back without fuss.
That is 6.56
